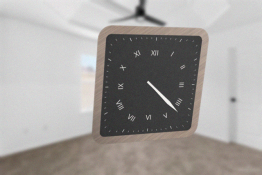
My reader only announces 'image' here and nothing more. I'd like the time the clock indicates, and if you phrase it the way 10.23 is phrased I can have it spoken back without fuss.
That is 4.22
